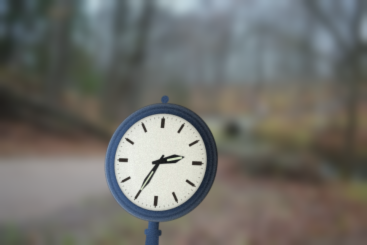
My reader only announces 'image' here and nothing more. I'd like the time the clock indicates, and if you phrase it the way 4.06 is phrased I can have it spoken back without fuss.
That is 2.35
